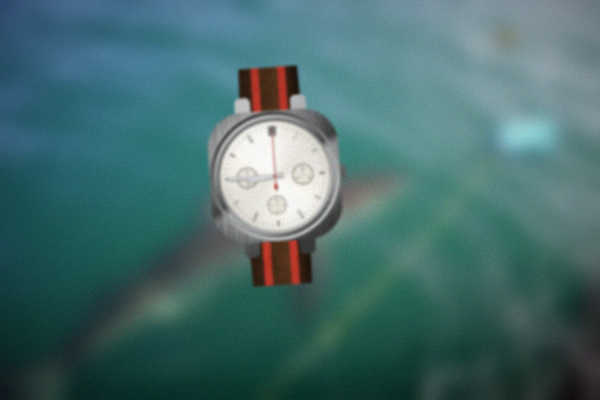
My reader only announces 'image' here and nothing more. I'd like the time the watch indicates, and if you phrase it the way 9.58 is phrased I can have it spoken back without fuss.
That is 8.45
